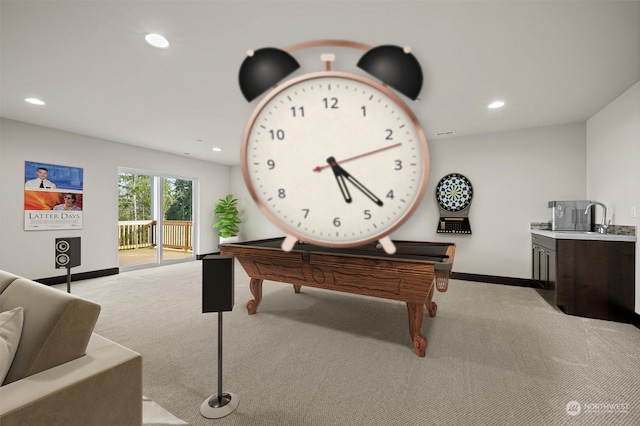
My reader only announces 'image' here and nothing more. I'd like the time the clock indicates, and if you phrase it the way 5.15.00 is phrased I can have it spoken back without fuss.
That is 5.22.12
